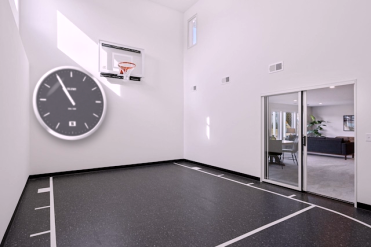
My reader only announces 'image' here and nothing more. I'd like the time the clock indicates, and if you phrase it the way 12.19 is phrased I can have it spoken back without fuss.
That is 10.55
